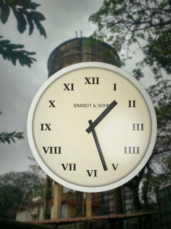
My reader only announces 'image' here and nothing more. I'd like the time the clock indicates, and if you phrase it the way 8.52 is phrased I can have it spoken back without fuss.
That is 1.27
